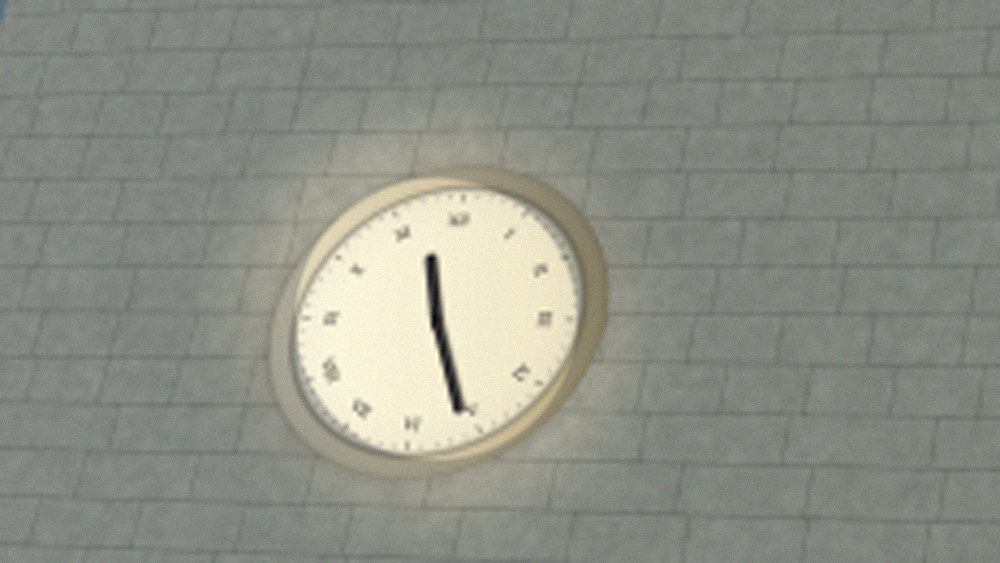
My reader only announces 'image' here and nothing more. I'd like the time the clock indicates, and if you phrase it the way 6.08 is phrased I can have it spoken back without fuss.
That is 11.26
